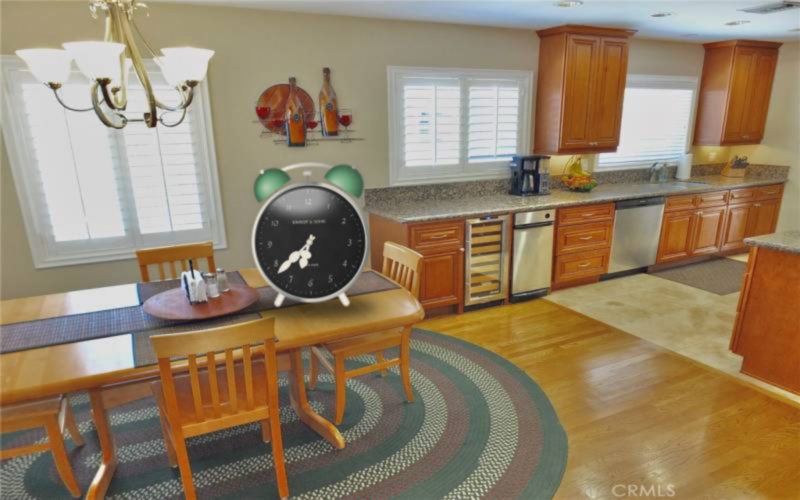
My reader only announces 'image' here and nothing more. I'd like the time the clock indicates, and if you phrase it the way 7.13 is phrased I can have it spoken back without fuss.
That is 6.38
